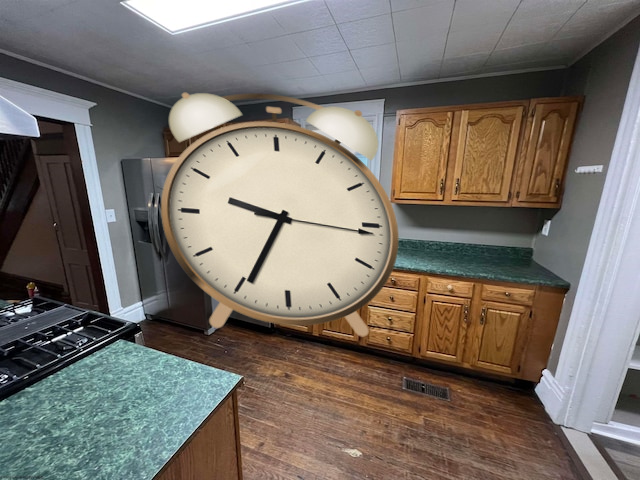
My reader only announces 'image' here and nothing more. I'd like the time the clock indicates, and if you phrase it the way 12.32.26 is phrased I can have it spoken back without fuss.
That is 9.34.16
